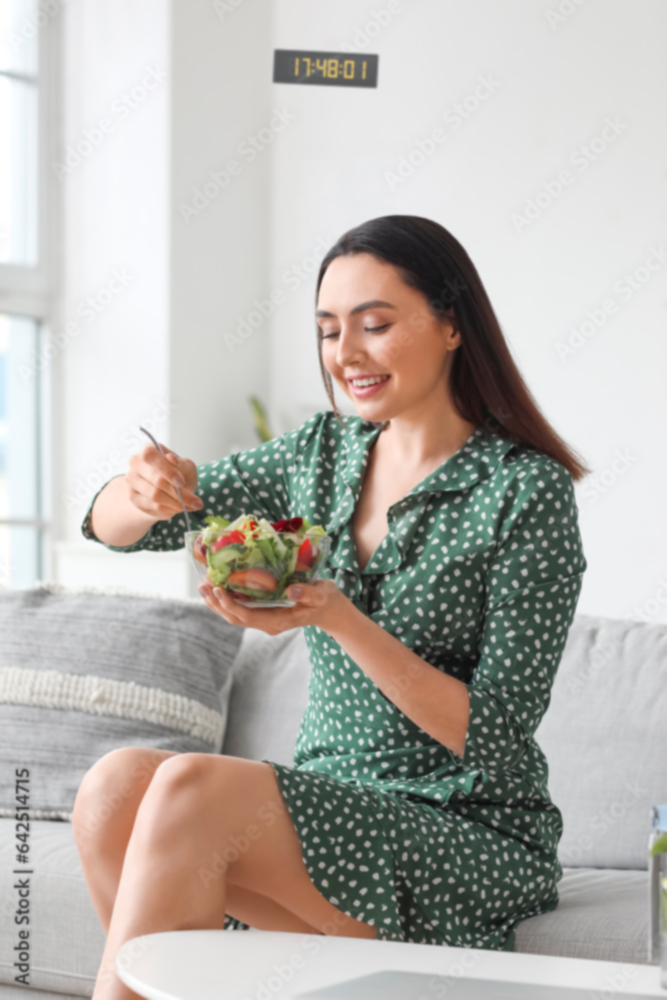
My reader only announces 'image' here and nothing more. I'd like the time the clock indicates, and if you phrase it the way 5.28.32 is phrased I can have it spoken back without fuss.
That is 17.48.01
